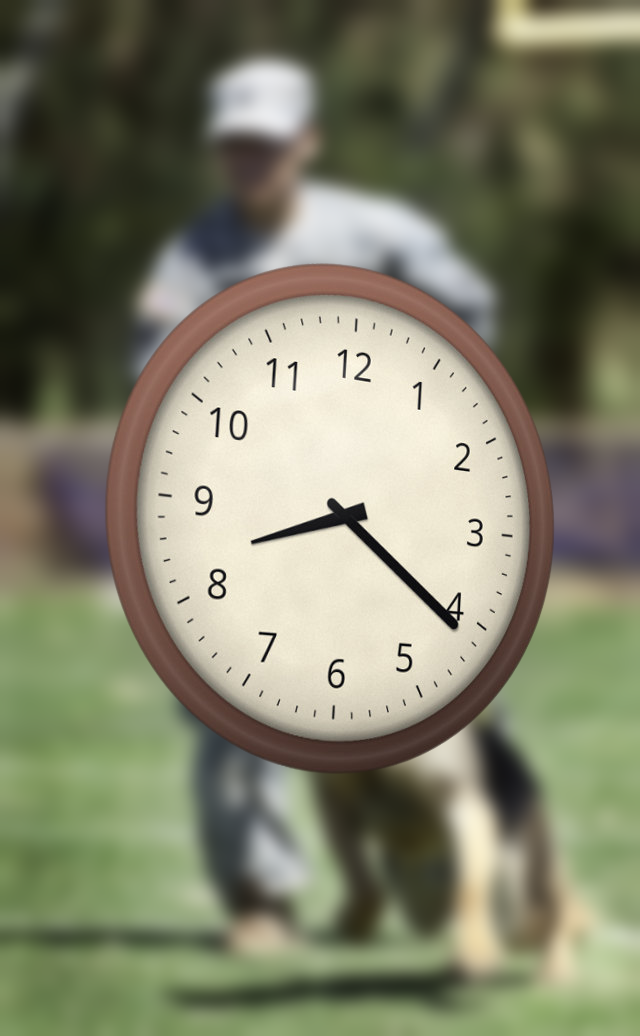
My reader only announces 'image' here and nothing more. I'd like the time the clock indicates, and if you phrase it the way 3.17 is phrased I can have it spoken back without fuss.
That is 8.21
